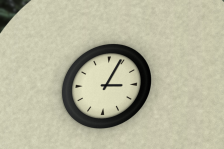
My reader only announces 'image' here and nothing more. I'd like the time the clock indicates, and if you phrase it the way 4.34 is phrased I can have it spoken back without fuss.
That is 3.04
